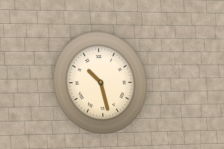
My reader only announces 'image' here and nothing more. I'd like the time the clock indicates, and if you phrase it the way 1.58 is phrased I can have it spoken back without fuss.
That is 10.28
